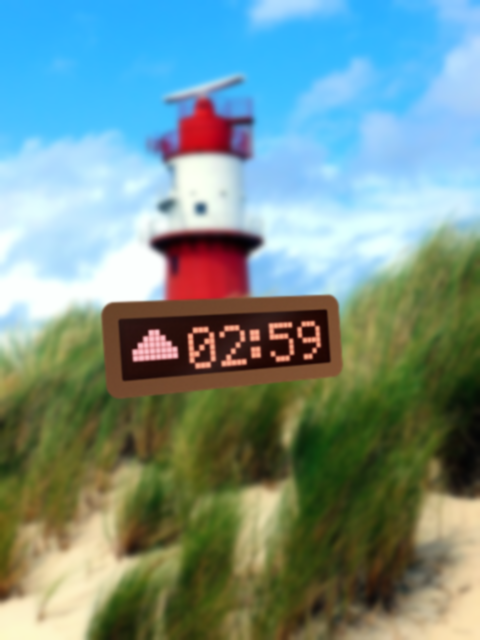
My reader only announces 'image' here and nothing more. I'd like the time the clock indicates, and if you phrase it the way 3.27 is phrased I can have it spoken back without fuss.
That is 2.59
